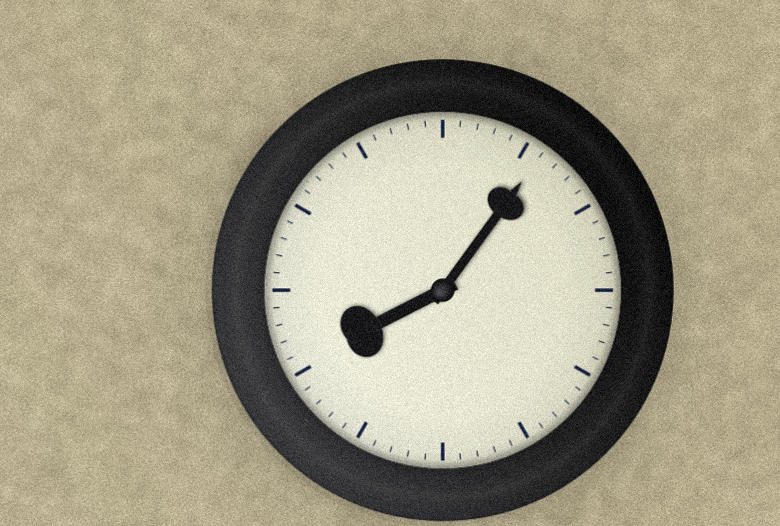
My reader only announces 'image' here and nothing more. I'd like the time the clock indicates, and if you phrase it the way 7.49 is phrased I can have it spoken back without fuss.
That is 8.06
